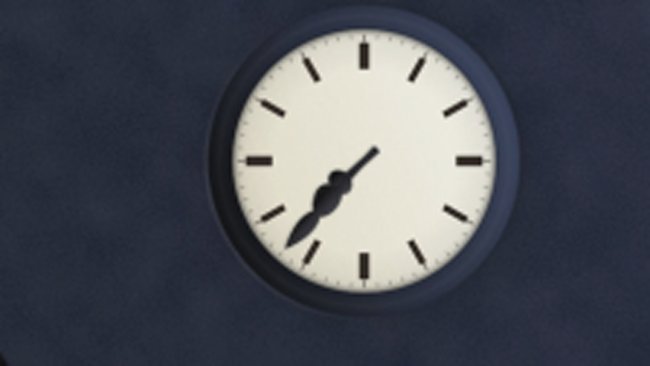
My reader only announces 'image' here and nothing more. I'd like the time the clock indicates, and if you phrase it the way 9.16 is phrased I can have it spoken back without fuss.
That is 7.37
